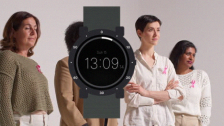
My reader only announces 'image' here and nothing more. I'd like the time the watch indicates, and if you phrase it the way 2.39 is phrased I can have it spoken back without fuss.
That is 13.09
